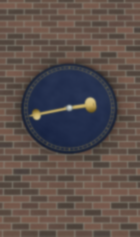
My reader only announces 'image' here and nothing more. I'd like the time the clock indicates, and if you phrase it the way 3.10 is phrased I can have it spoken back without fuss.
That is 2.43
